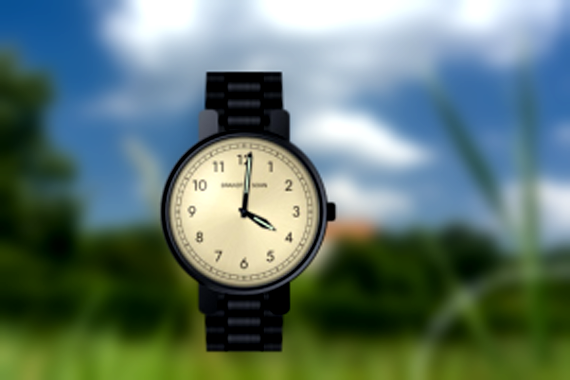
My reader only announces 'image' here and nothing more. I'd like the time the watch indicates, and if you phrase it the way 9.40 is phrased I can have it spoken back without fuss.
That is 4.01
